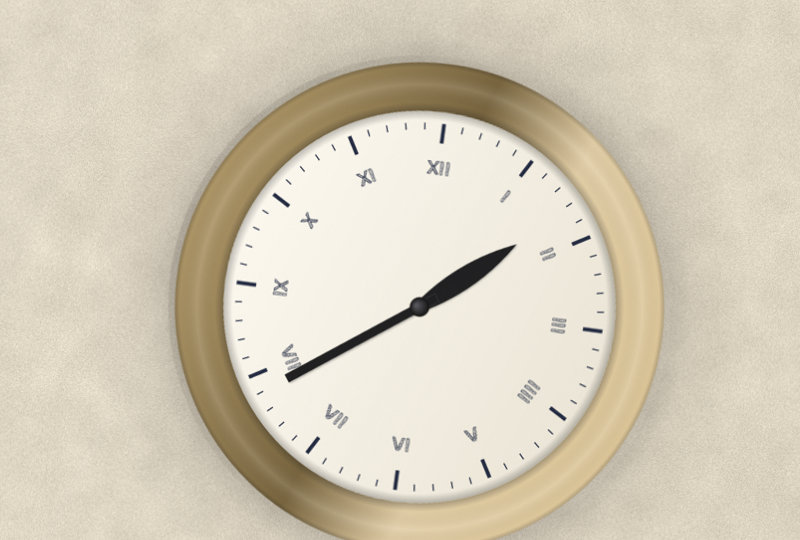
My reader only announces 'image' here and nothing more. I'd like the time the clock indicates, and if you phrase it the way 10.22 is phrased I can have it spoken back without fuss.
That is 1.39
